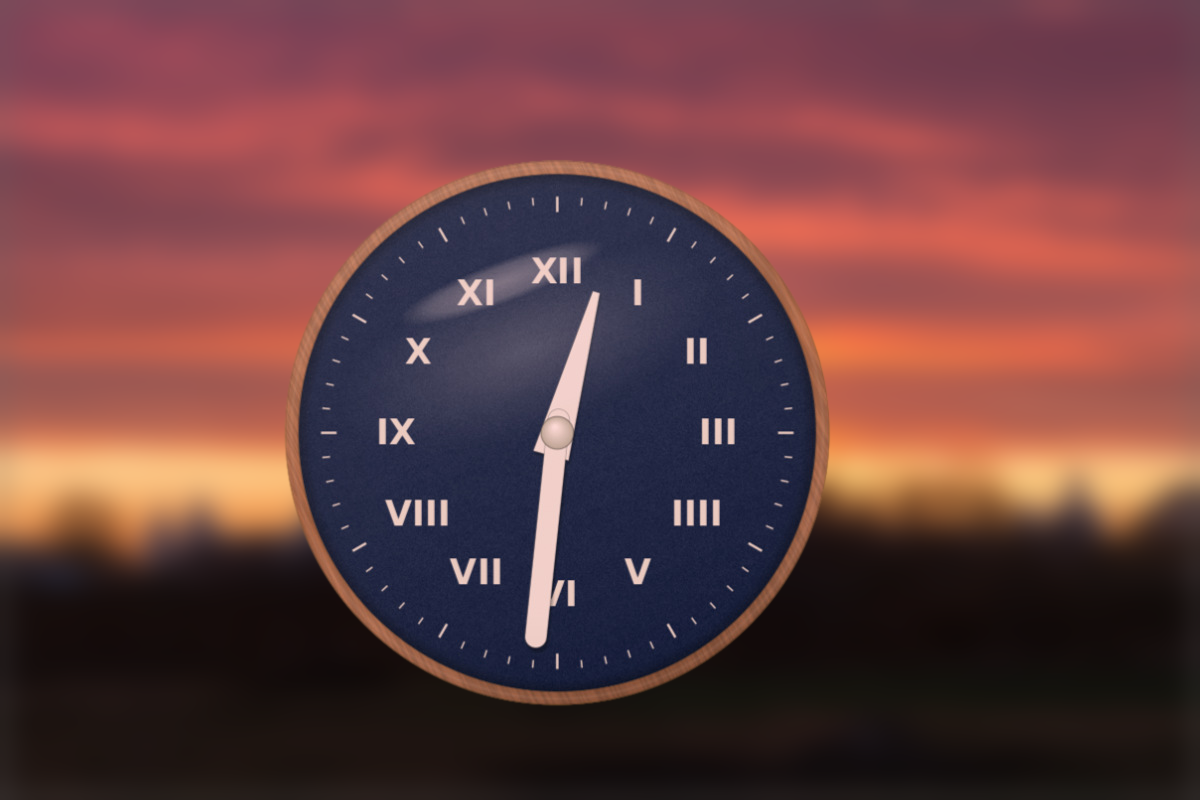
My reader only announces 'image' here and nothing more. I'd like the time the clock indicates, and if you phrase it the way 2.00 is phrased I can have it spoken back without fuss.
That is 12.31
